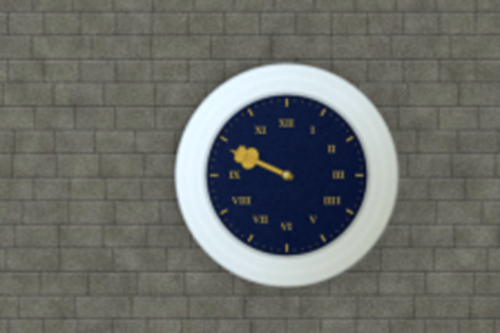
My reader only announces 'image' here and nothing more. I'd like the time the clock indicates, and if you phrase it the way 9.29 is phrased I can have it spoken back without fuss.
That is 9.49
